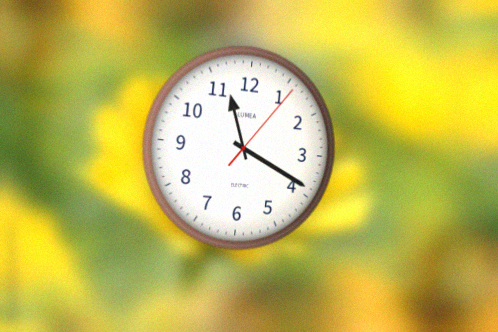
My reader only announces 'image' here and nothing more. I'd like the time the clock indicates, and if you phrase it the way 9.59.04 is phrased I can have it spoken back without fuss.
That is 11.19.06
